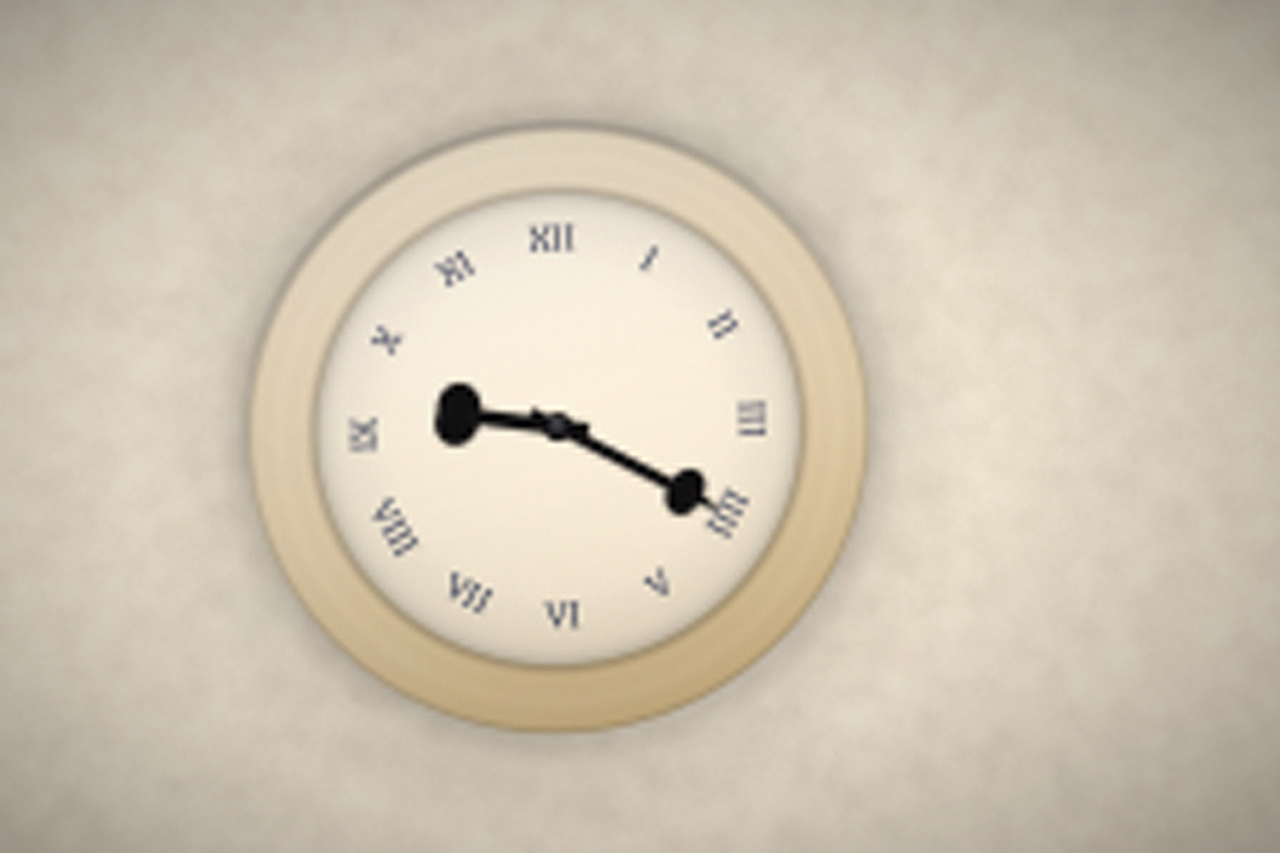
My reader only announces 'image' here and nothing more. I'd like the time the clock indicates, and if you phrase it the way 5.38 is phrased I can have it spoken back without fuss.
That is 9.20
